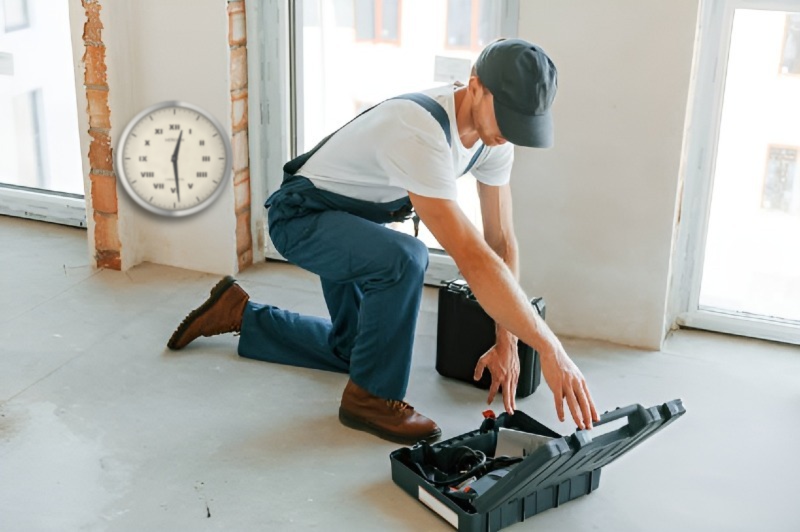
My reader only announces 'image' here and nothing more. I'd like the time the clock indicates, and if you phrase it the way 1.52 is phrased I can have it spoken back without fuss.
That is 12.29
